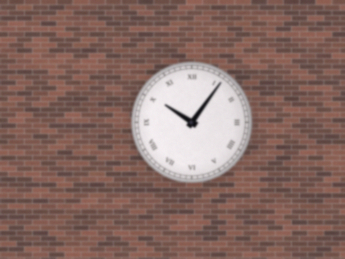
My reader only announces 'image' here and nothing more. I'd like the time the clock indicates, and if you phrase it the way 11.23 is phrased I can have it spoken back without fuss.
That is 10.06
